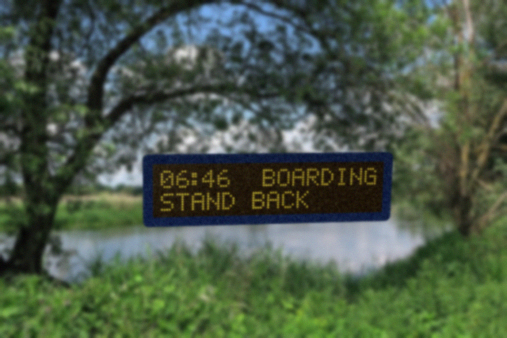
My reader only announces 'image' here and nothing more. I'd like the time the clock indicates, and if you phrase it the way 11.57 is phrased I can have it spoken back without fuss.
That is 6.46
